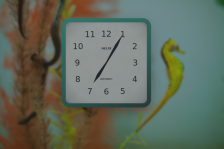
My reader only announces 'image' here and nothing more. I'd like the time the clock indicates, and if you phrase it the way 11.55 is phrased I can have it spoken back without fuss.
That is 7.05
